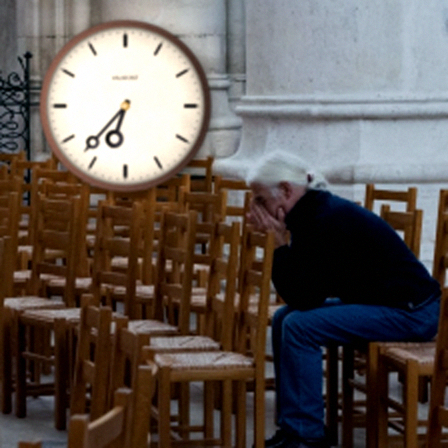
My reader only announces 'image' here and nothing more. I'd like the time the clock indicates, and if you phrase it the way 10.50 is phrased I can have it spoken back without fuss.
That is 6.37
